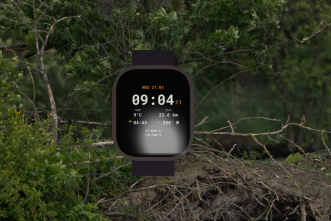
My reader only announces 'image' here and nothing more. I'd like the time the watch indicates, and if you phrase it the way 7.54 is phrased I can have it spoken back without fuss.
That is 9.04
